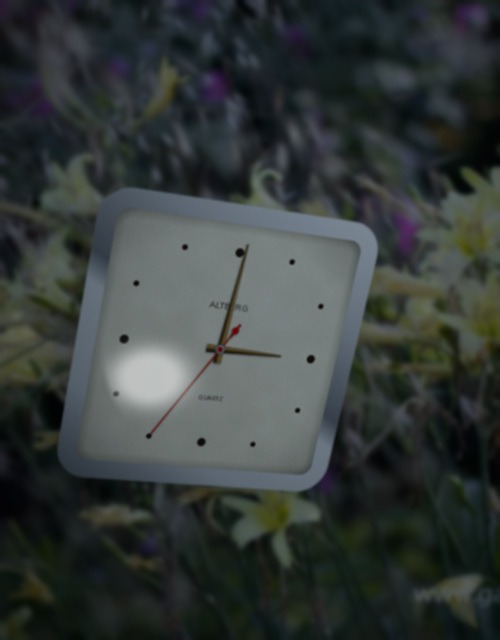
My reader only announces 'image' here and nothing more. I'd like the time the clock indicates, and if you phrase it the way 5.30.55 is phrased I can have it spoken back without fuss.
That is 3.00.35
